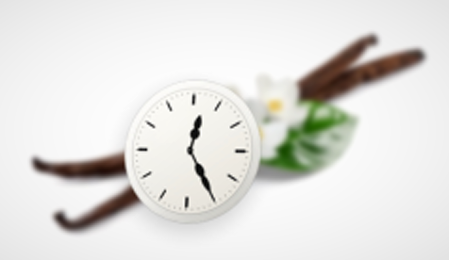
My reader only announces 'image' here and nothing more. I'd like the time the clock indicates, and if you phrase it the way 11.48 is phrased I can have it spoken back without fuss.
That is 12.25
